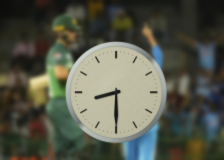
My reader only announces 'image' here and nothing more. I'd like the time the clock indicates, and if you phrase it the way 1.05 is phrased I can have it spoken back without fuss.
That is 8.30
